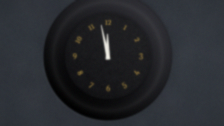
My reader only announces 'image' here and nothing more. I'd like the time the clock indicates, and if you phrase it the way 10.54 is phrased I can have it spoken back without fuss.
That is 11.58
